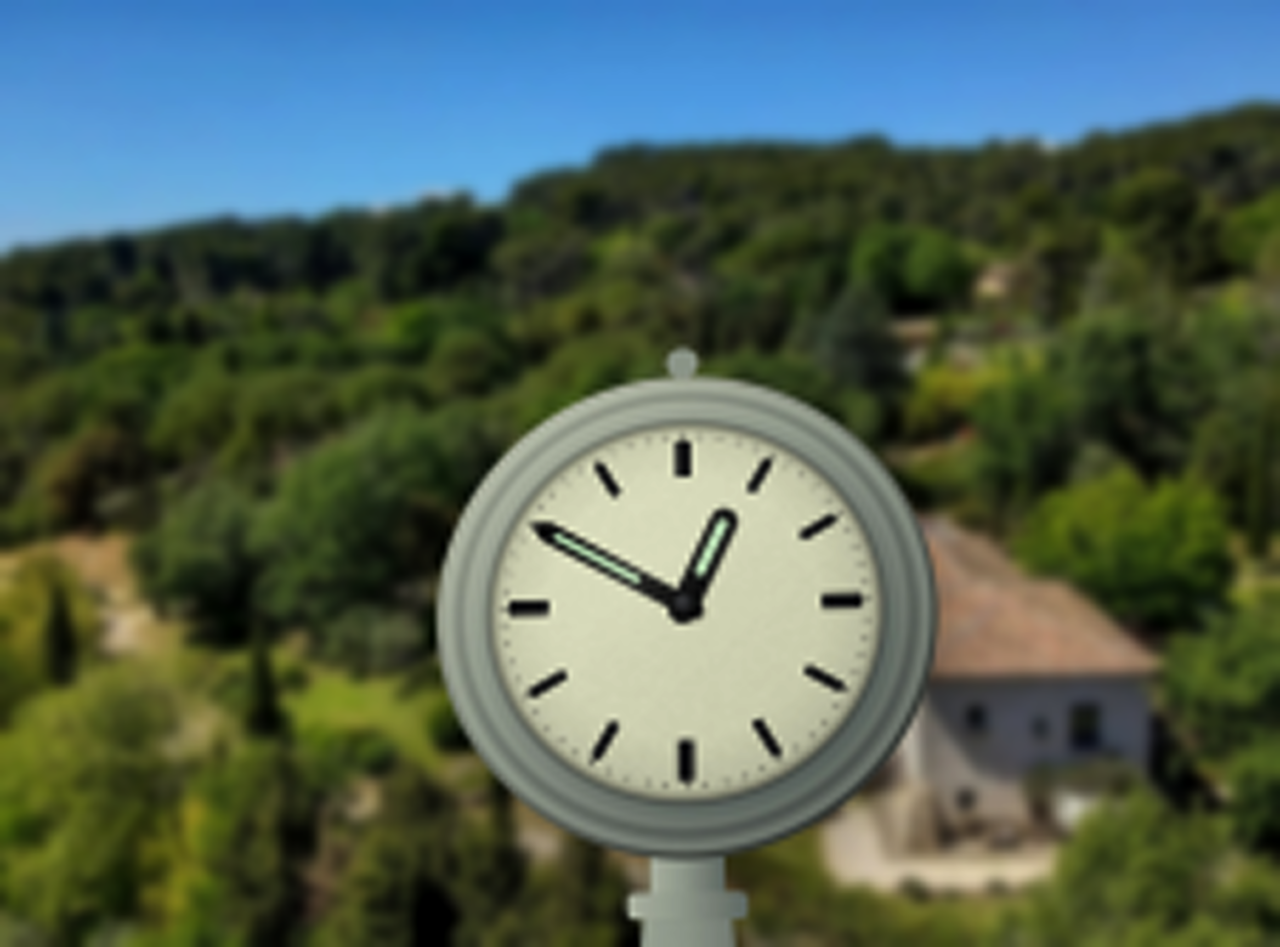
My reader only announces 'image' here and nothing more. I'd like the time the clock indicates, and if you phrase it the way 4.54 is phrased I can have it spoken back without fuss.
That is 12.50
